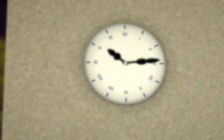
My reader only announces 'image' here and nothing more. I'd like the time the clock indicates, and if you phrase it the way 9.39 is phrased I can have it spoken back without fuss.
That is 10.14
